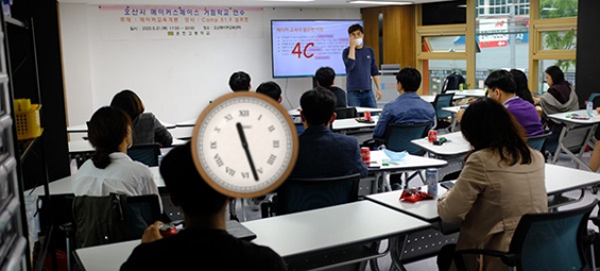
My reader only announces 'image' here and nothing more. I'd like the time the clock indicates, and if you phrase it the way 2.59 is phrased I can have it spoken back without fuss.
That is 11.27
